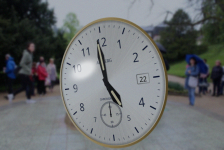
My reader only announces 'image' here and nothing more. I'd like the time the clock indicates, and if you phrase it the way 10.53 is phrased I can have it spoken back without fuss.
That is 4.59
